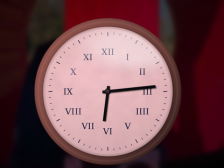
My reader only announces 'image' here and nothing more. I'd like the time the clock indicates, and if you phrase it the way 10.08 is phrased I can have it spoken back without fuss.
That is 6.14
